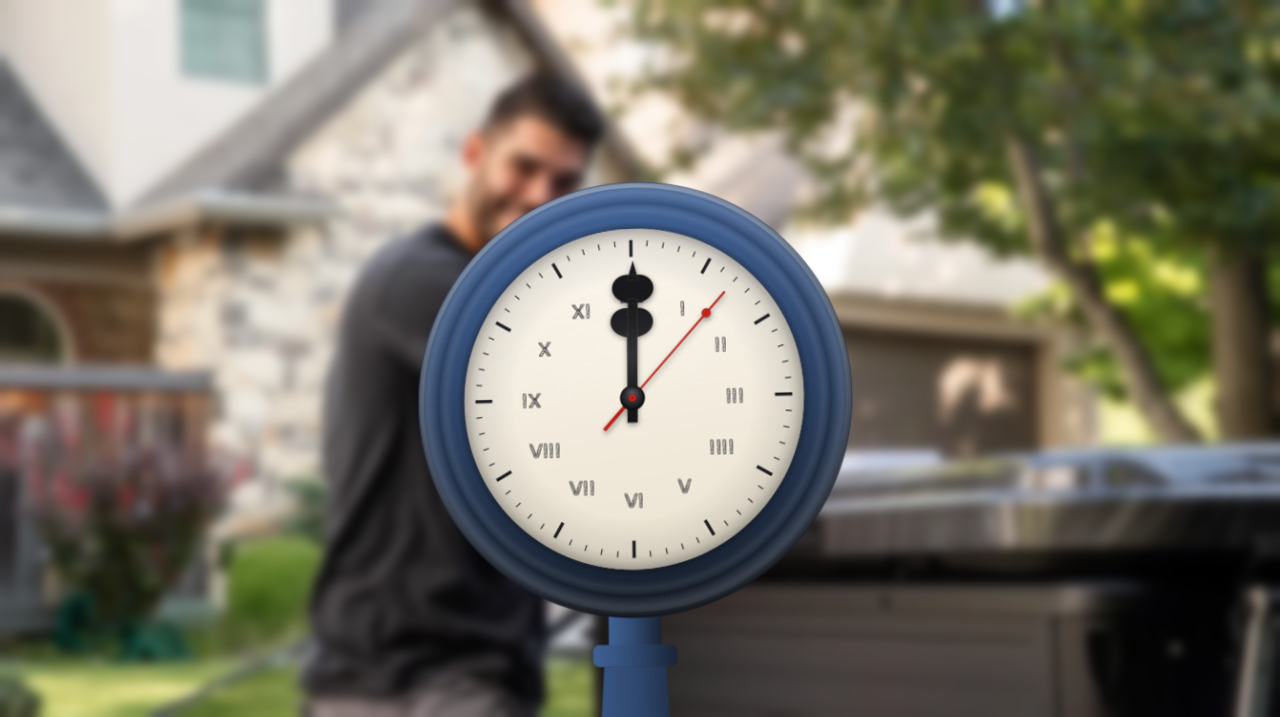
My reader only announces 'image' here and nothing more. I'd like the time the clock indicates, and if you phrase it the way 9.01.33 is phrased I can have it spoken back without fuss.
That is 12.00.07
